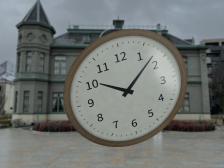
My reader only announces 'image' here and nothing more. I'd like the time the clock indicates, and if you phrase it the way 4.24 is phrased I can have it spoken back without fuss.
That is 10.08
